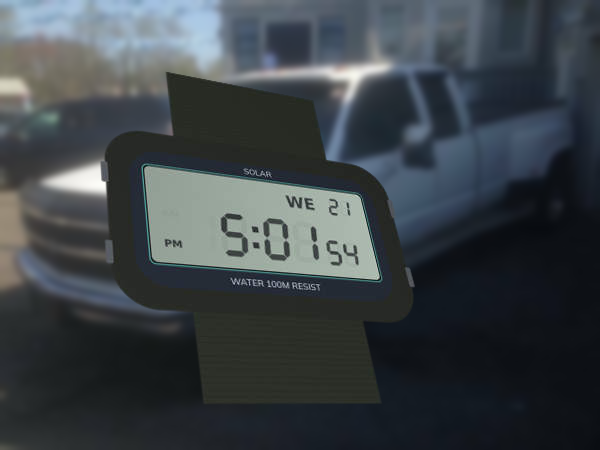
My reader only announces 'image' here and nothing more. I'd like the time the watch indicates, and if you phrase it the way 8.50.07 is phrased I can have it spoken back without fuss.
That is 5.01.54
